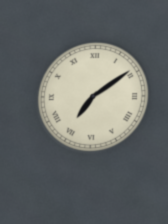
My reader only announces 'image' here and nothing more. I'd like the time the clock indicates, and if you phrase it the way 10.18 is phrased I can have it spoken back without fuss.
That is 7.09
